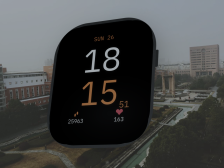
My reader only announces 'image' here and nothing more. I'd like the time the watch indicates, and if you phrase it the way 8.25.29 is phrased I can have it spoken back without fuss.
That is 18.15.51
